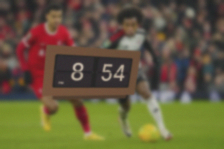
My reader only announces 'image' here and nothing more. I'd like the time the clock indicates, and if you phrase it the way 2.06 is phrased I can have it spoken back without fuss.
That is 8.54
